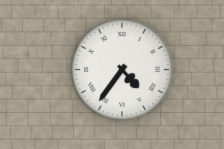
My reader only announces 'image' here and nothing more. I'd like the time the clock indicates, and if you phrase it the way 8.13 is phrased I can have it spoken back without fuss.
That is 4.36
